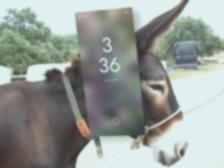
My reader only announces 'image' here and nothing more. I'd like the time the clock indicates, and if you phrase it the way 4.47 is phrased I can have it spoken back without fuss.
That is 3.36
